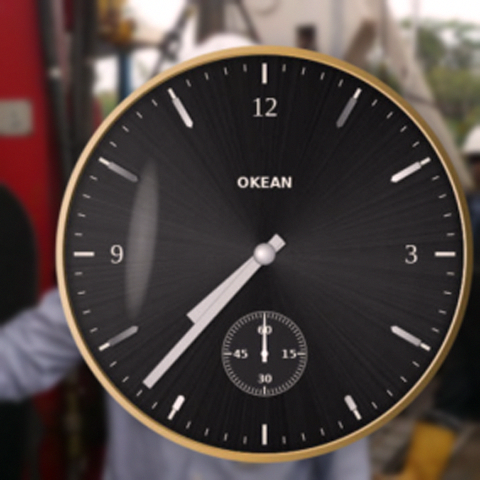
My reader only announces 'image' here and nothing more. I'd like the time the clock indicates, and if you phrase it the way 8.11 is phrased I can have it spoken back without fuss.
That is 7.37
